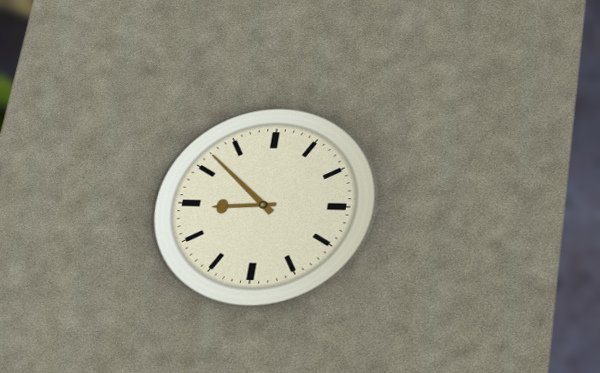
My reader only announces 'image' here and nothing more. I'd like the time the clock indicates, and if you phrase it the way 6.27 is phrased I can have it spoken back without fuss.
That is 8.52
